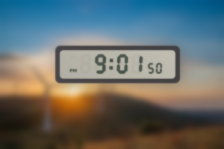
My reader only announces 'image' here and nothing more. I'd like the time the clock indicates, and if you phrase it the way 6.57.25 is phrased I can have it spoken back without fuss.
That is 9.01.50
